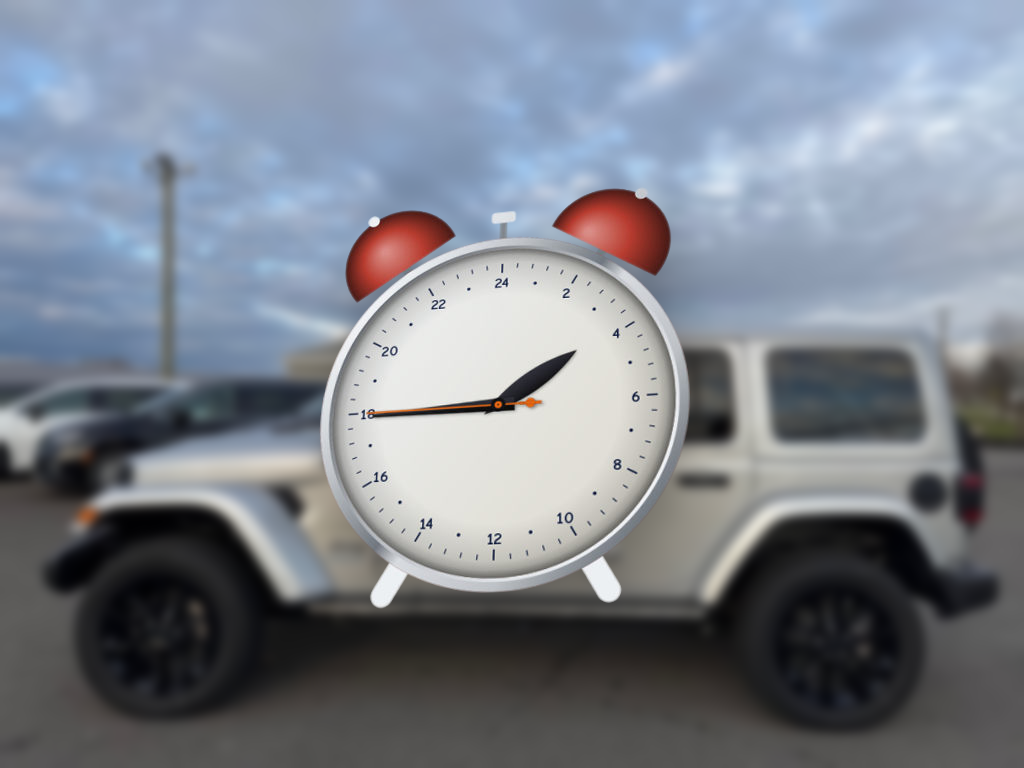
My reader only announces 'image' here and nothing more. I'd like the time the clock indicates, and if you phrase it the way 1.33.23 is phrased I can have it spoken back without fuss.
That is 3.44.45
